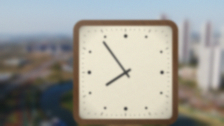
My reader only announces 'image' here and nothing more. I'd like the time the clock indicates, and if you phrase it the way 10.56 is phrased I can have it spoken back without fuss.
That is 7.54
